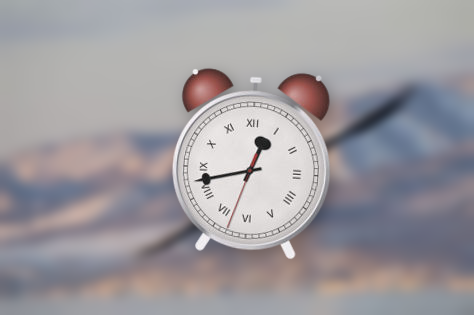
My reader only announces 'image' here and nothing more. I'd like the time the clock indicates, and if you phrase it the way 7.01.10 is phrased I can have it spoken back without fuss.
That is 12.42.33
